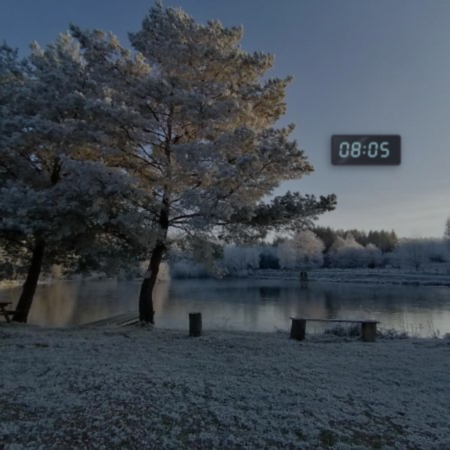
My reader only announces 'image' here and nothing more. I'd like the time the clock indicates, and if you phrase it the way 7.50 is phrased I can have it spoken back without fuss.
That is 8.05
